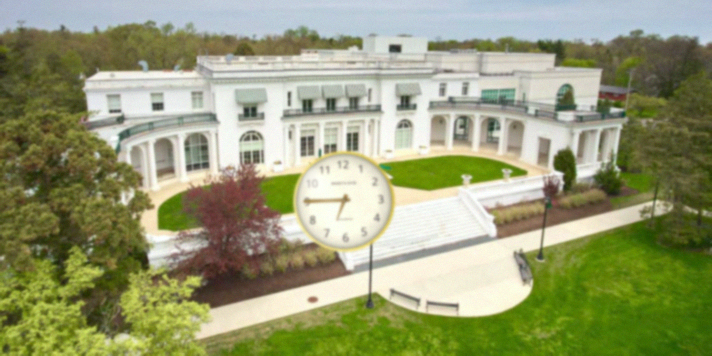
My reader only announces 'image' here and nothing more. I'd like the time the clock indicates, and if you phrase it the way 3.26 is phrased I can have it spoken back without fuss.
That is 6.45
